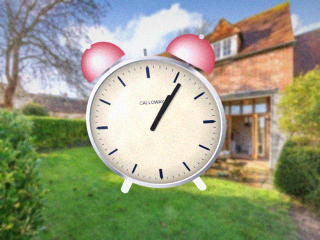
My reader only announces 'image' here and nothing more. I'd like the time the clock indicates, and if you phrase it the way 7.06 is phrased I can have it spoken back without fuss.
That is 1.06
